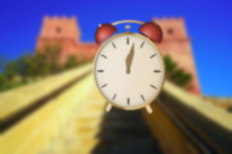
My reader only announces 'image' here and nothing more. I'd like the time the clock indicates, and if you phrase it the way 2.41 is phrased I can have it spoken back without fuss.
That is 12.02
